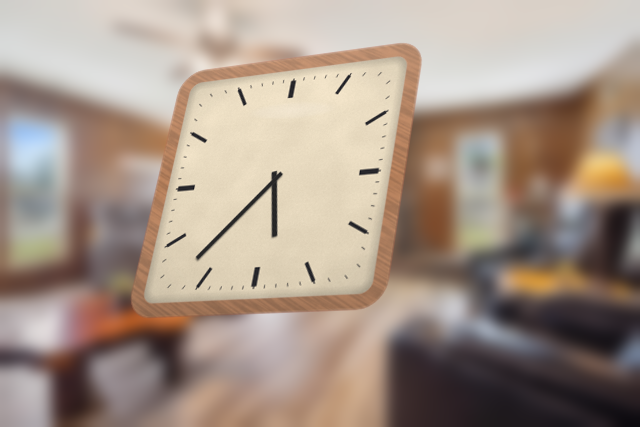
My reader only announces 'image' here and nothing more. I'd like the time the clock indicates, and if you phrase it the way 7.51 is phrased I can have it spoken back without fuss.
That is 5.37
